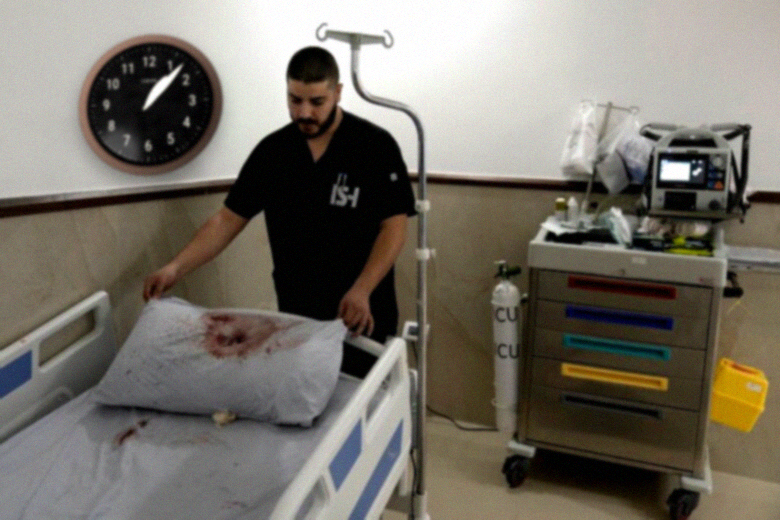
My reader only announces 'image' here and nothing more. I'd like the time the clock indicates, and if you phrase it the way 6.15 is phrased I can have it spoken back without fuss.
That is 1.07
